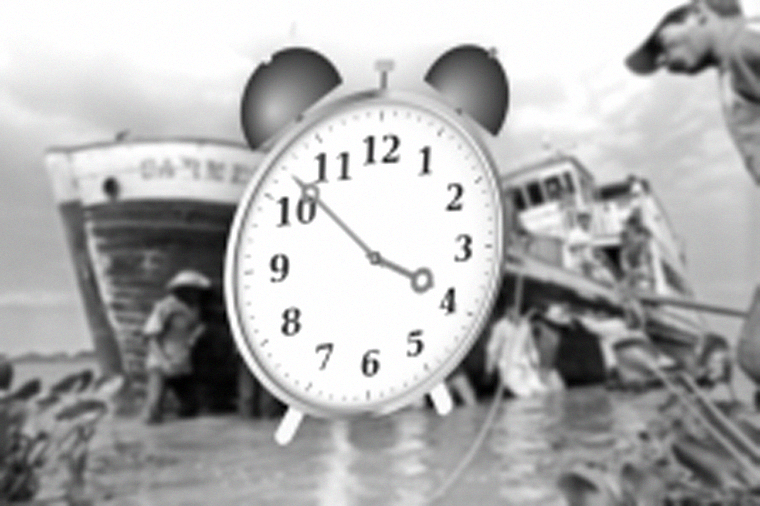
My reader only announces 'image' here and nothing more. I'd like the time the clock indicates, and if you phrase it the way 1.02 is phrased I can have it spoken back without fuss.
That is 3.52
